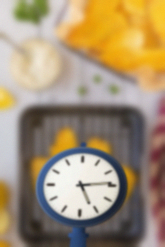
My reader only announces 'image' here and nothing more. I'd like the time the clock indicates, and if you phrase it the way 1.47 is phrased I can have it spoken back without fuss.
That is 5.14
